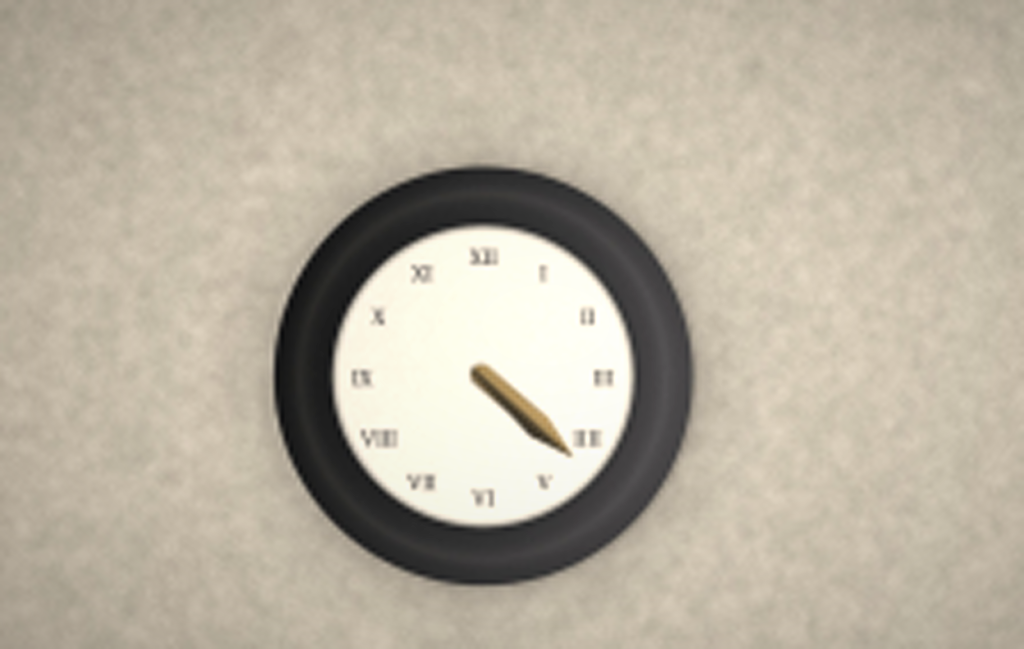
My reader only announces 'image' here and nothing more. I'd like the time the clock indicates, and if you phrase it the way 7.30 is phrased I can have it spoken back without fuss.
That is 4.22
